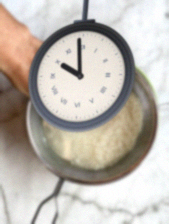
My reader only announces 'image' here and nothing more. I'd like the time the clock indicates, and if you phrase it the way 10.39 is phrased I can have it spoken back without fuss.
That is 9.59
